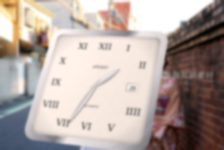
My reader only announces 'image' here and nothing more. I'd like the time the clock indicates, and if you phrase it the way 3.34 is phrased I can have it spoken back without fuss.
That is 1.34
